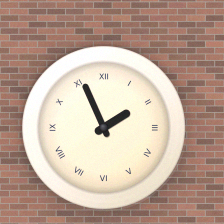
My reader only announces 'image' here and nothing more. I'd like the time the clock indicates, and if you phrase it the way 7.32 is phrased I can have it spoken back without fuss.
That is 1.56
